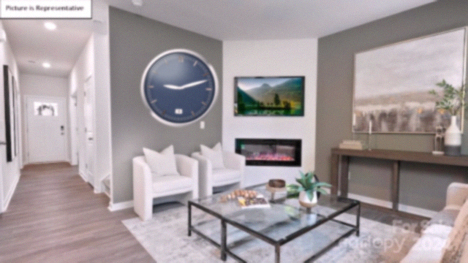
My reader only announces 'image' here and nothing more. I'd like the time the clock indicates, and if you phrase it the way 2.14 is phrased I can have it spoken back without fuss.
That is 9.12
